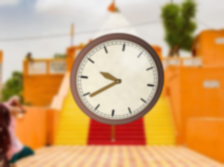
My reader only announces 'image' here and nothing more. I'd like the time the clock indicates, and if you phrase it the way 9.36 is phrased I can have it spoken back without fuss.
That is 9.39
